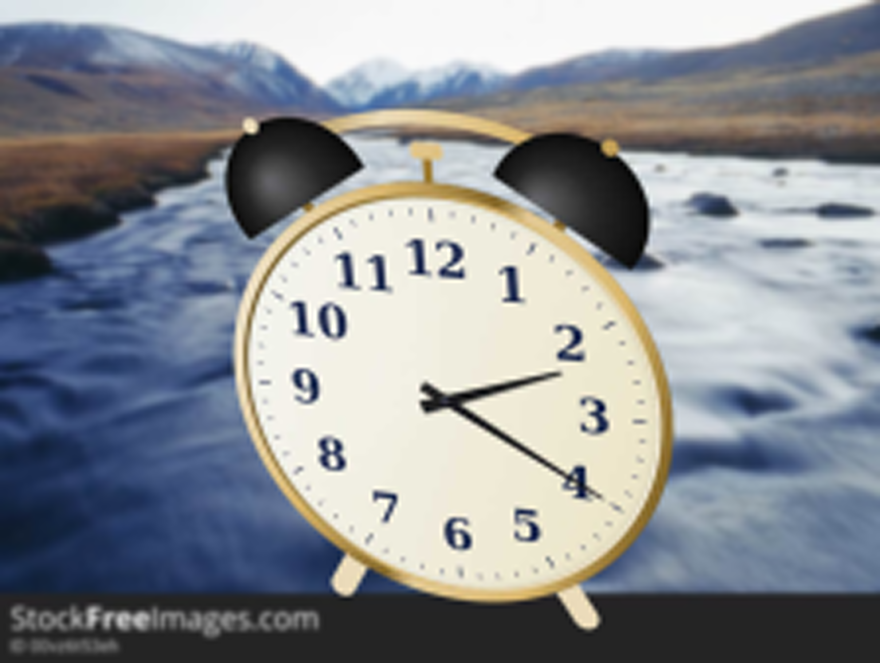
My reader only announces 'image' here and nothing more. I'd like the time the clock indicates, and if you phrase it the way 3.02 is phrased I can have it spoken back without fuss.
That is 2.20
